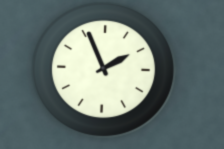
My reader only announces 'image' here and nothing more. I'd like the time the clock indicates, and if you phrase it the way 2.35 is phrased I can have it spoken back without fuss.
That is 1.56
